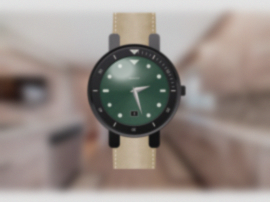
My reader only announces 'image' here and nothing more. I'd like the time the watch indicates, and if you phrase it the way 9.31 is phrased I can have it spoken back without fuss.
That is 2.27
